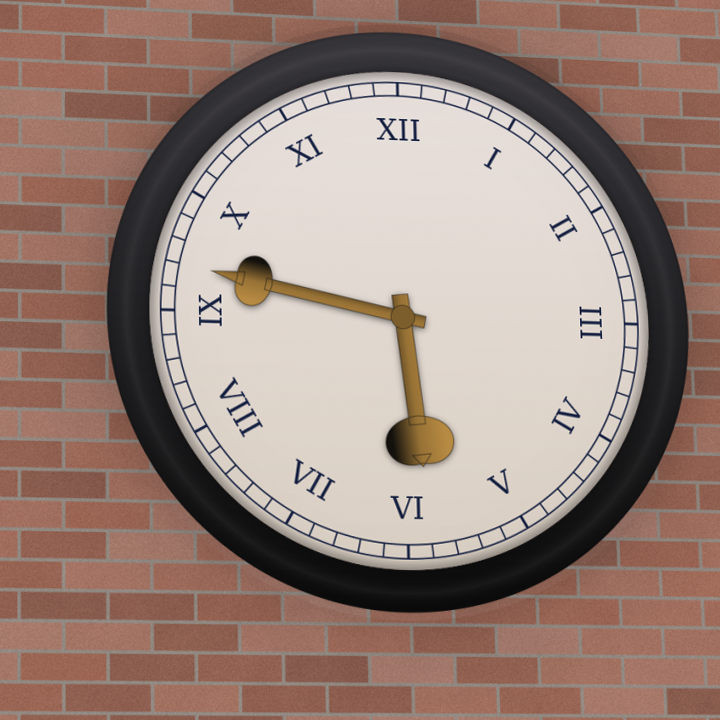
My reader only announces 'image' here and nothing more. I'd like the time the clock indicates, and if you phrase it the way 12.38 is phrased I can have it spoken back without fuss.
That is 5.47
